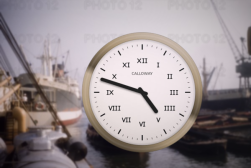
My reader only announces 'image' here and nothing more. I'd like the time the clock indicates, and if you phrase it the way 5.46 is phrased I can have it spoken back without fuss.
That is 4.48
